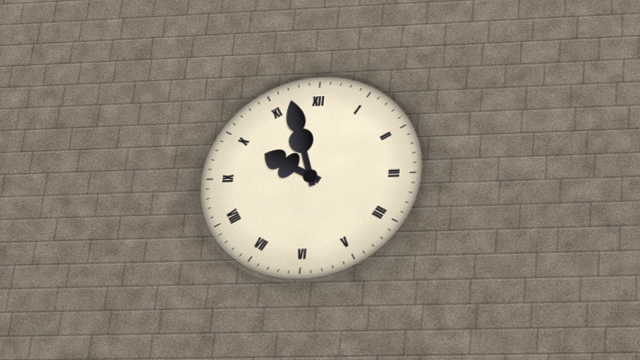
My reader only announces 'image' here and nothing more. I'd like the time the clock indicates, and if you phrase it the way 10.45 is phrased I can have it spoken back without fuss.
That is 9.57
